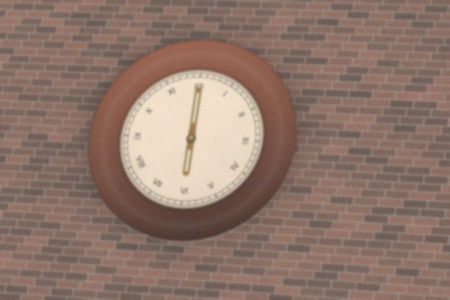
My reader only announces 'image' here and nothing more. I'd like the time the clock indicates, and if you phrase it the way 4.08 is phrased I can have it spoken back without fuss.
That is 6.00
